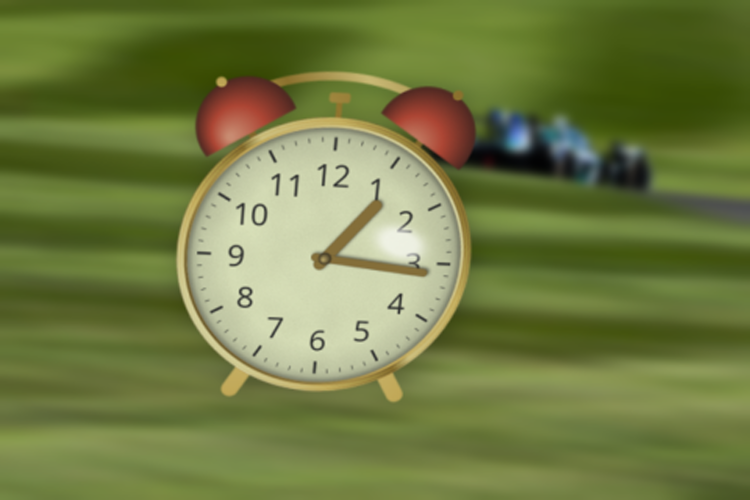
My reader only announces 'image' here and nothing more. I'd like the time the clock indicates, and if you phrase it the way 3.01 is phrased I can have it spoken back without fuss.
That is 1.16
